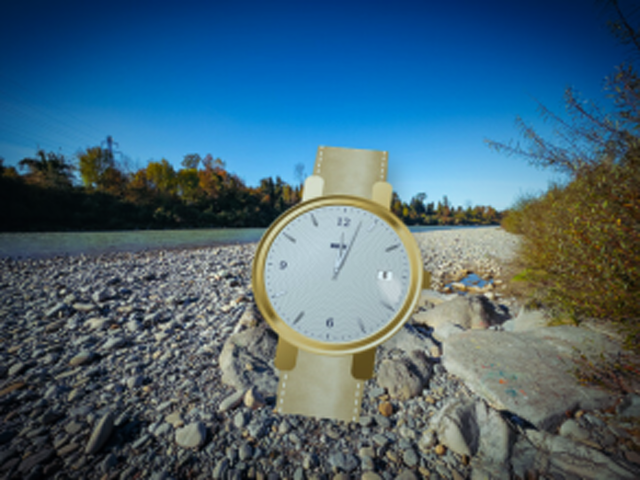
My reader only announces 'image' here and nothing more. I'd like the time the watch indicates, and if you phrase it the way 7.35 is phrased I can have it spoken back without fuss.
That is 12.03
